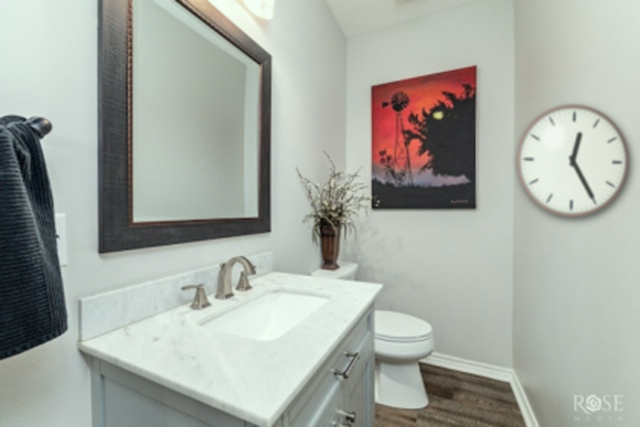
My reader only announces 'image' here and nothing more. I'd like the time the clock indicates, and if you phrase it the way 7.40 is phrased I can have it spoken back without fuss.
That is 12.25
